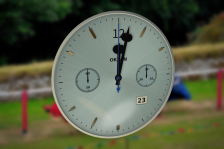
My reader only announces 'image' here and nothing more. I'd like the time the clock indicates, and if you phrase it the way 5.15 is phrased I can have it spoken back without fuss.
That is 12.02
